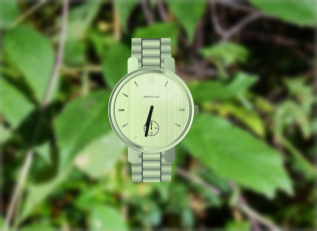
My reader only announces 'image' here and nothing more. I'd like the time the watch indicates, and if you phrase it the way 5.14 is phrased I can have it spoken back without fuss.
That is 6.32
